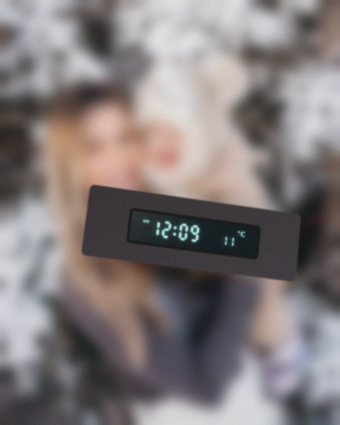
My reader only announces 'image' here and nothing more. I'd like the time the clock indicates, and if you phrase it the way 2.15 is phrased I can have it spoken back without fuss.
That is 12.09
